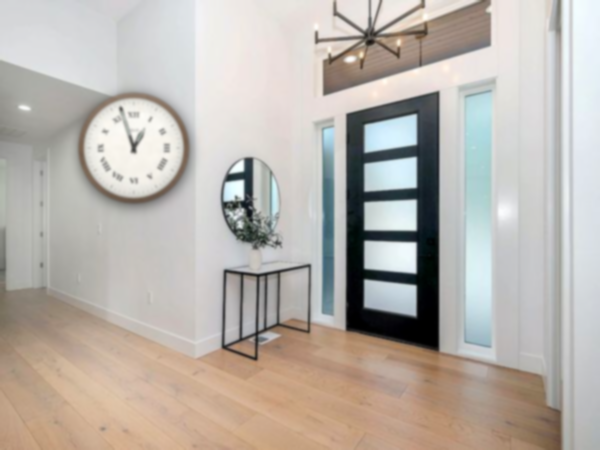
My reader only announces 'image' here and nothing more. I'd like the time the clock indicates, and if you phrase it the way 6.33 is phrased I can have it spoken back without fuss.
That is 12.57
